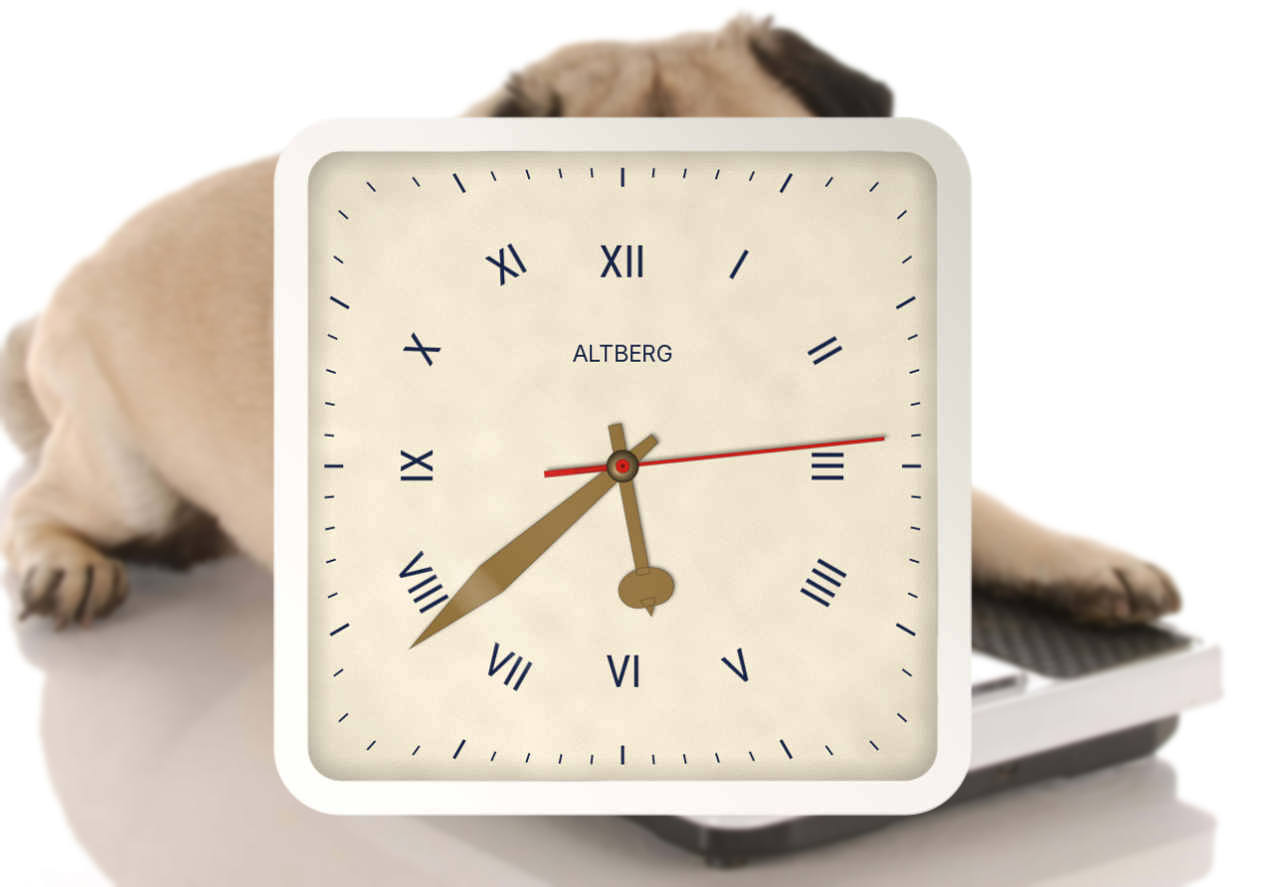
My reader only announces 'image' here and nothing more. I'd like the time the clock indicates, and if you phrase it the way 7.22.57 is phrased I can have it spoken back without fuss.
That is 5.38.14
